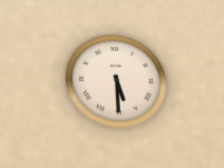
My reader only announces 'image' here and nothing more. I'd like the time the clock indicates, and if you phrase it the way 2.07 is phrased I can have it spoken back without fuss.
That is 5.30
